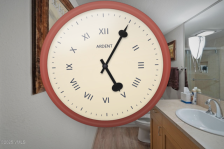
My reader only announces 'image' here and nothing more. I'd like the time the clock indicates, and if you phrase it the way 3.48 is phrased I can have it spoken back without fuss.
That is 5.05
